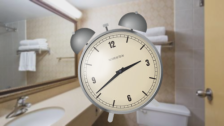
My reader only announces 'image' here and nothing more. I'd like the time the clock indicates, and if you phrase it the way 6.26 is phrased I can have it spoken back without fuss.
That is 2.41
